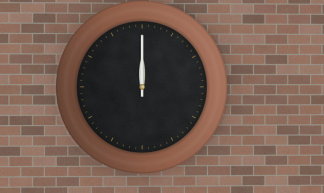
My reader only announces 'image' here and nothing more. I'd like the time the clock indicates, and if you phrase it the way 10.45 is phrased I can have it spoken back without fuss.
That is 12.00
